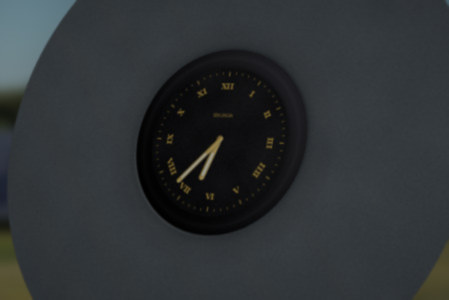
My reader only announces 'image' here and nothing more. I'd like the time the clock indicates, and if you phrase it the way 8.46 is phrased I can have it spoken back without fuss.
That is 6.37
